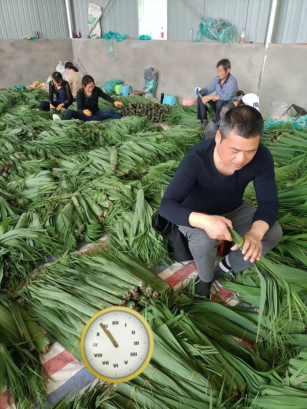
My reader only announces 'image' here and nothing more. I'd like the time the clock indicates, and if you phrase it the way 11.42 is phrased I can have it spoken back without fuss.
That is 10.54
